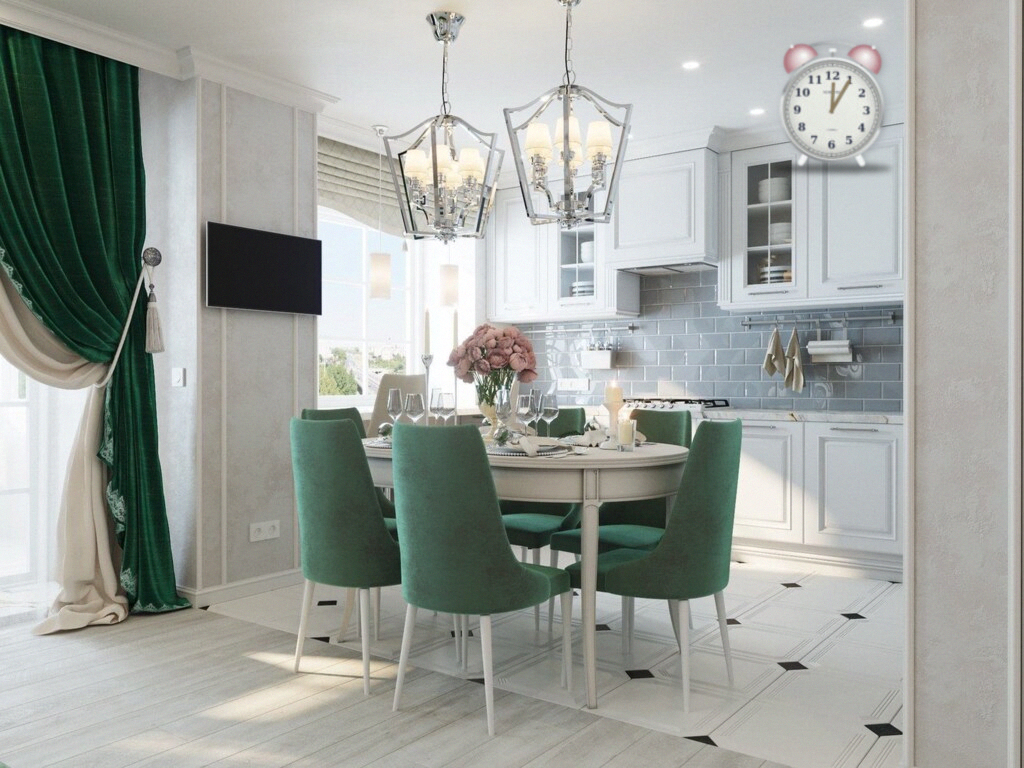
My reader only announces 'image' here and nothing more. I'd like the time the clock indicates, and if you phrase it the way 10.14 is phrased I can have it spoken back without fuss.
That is 12.05
